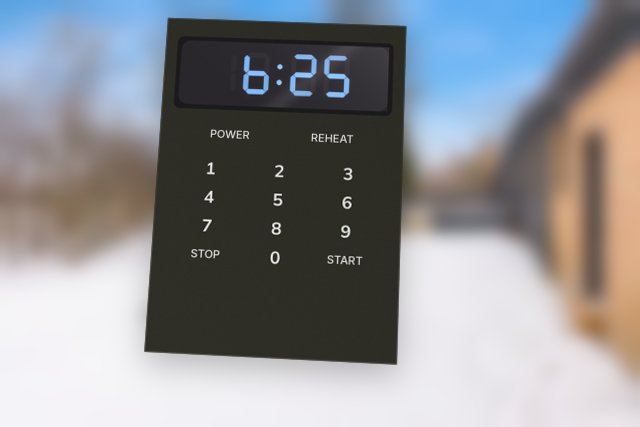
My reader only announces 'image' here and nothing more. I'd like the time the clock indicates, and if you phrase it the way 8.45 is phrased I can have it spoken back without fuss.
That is 6.25
